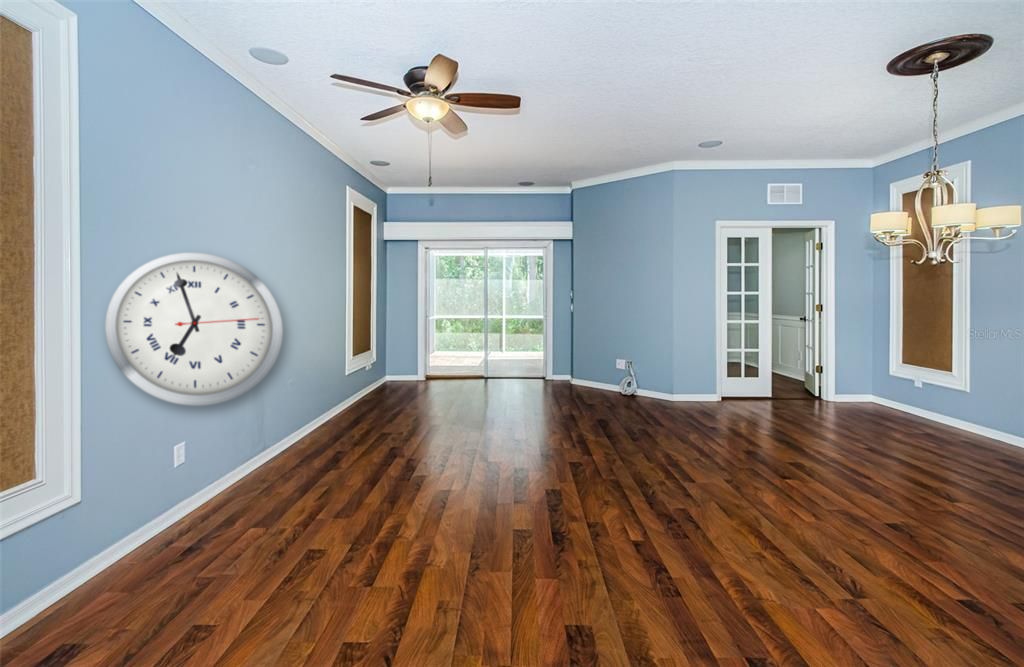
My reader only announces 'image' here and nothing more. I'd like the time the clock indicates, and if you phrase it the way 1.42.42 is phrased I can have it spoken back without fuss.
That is 6.57.14
